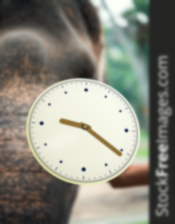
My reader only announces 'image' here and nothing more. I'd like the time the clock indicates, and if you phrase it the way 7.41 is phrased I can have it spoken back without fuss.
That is 9.21
